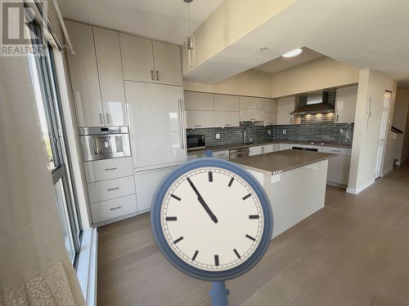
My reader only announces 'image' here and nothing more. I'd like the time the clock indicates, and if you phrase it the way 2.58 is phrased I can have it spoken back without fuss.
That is 10.55
